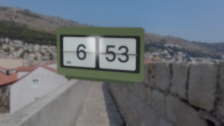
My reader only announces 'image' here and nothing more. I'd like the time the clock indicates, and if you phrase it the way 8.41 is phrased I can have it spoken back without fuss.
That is 6.53
